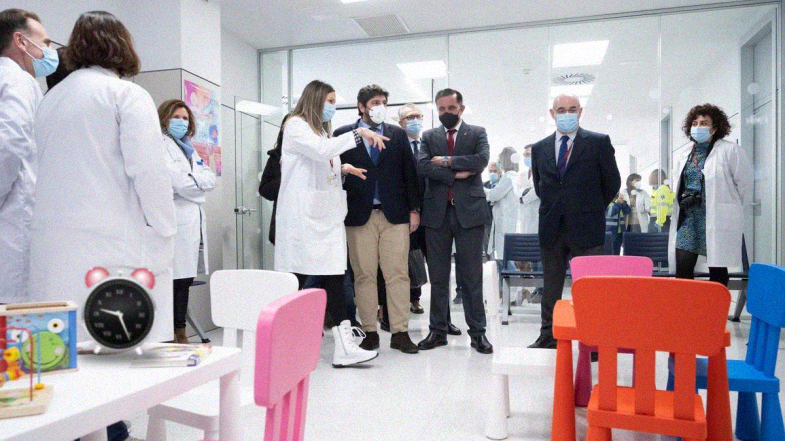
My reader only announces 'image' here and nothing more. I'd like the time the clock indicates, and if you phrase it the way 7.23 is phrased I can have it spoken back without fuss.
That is 9.26
